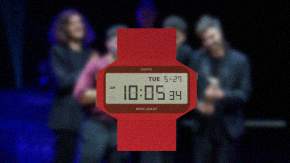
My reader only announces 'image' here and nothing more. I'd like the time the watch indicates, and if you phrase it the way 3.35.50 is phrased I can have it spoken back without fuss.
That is 10.05.34
